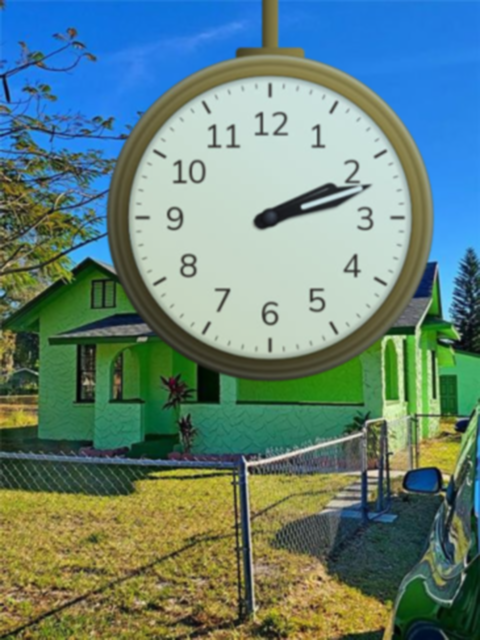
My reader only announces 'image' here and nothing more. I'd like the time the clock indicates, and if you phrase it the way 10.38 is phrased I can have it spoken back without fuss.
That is 2.12
